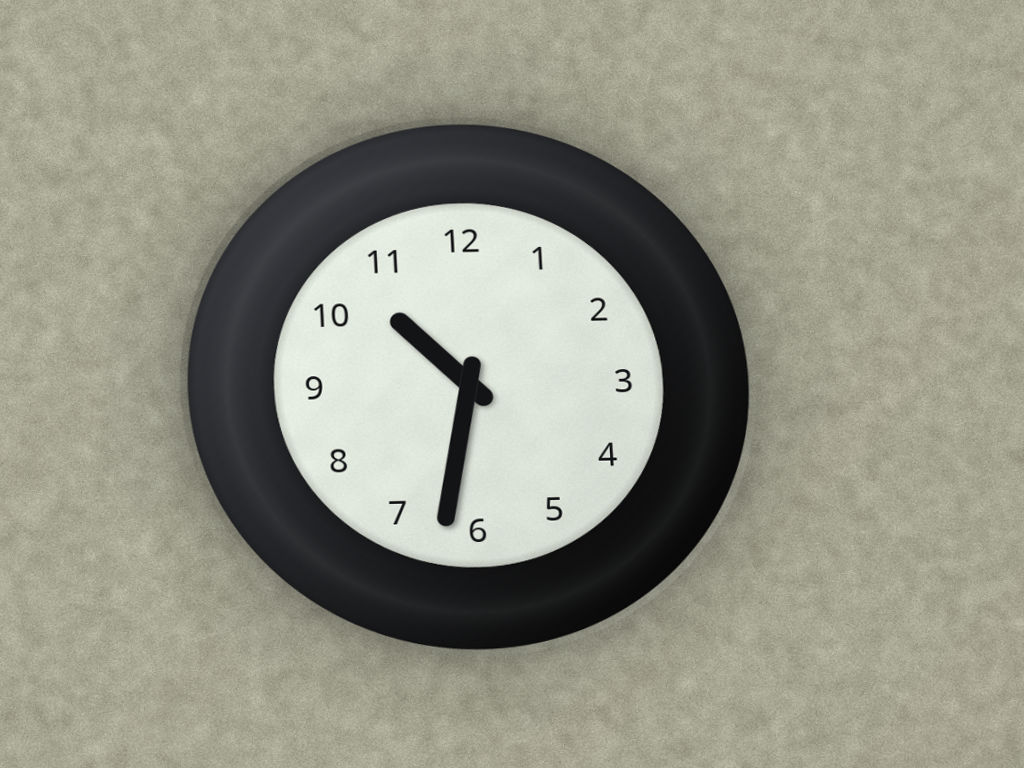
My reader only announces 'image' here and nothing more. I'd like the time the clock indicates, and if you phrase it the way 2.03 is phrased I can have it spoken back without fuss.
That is 10.32
